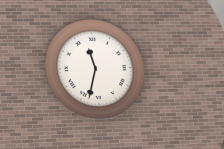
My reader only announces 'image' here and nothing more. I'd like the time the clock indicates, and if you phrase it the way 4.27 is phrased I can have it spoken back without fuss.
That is 11.33
